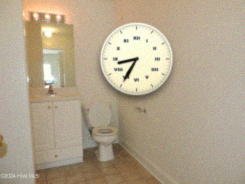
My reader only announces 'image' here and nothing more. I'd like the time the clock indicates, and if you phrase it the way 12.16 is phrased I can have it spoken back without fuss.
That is 8.35
